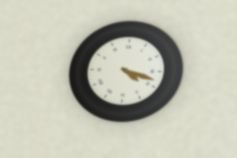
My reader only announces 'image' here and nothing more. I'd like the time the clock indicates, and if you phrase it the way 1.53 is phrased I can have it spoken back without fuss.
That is 4.18
